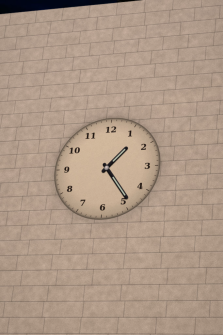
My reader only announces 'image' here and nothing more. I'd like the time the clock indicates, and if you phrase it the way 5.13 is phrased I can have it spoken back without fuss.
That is 1.24
